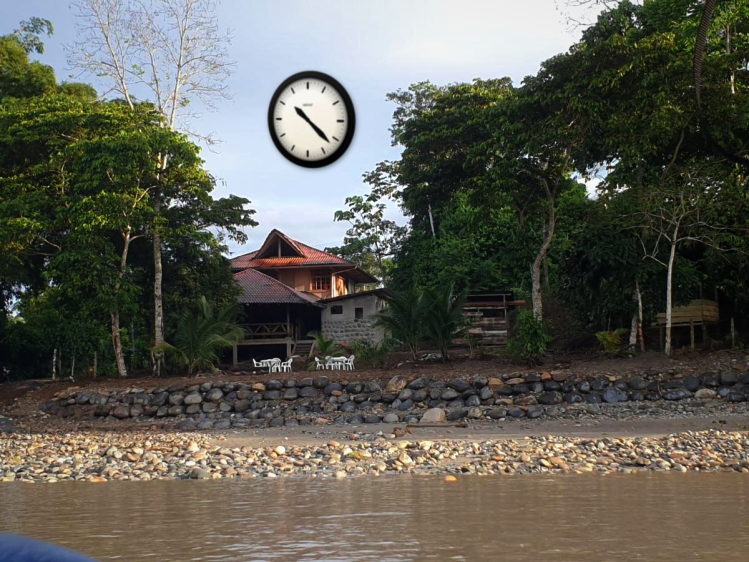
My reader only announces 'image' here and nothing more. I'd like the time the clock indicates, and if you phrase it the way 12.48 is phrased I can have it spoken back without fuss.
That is 10.22
